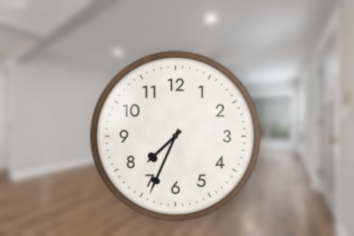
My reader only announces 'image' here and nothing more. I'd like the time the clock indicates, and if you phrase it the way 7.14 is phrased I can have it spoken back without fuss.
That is 7.34
